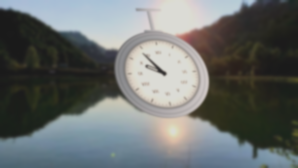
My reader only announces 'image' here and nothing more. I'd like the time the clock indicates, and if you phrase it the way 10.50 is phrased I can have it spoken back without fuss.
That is 9.54
